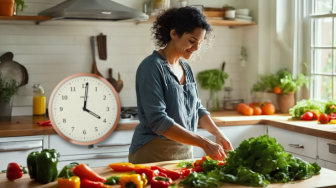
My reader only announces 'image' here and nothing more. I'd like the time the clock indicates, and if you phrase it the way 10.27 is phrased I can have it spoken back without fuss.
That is 4.01
